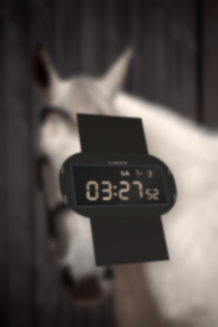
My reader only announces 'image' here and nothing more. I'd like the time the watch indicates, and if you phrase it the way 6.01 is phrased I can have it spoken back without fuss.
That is 3.27
